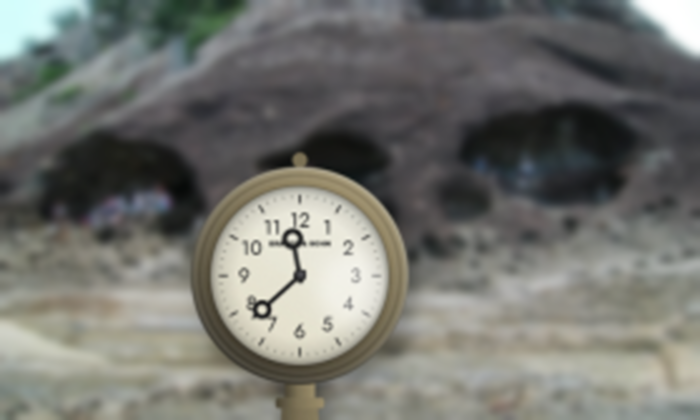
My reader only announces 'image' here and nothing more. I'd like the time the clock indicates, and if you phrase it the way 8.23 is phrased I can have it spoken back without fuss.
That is 11.38
